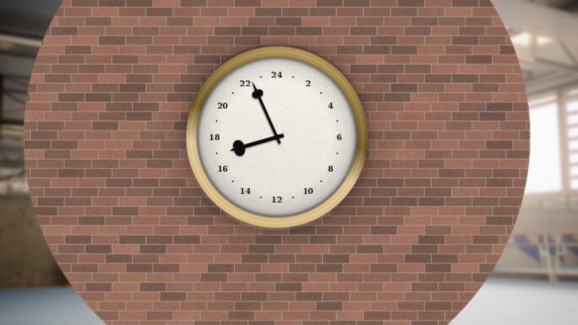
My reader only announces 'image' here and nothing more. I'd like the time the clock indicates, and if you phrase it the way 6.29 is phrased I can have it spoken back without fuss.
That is 16.56
